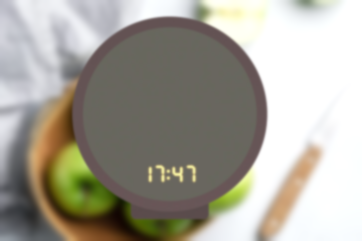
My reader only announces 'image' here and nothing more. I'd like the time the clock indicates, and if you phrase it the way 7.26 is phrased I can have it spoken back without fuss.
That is 17.47
